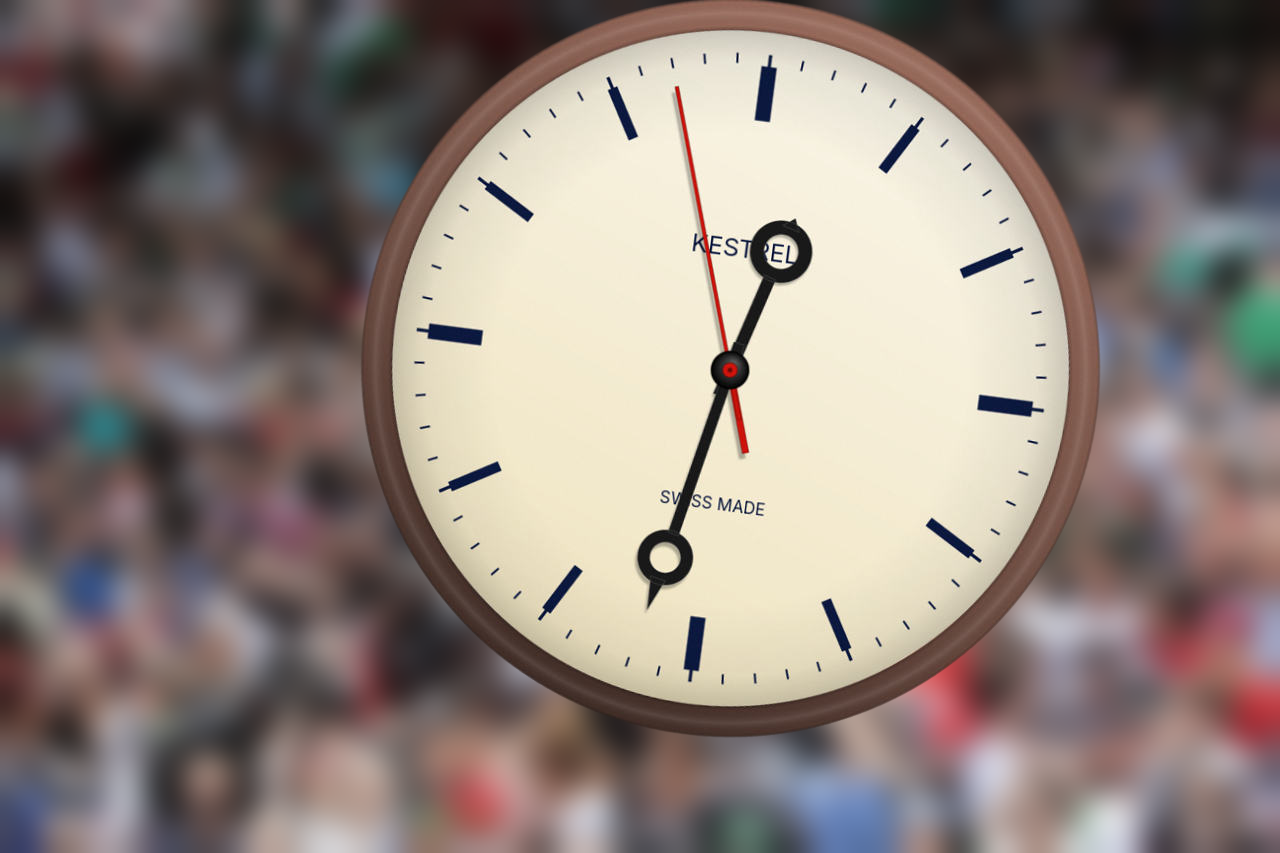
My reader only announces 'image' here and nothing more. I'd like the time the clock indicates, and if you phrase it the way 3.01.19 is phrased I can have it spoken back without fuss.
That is 12.31.57
